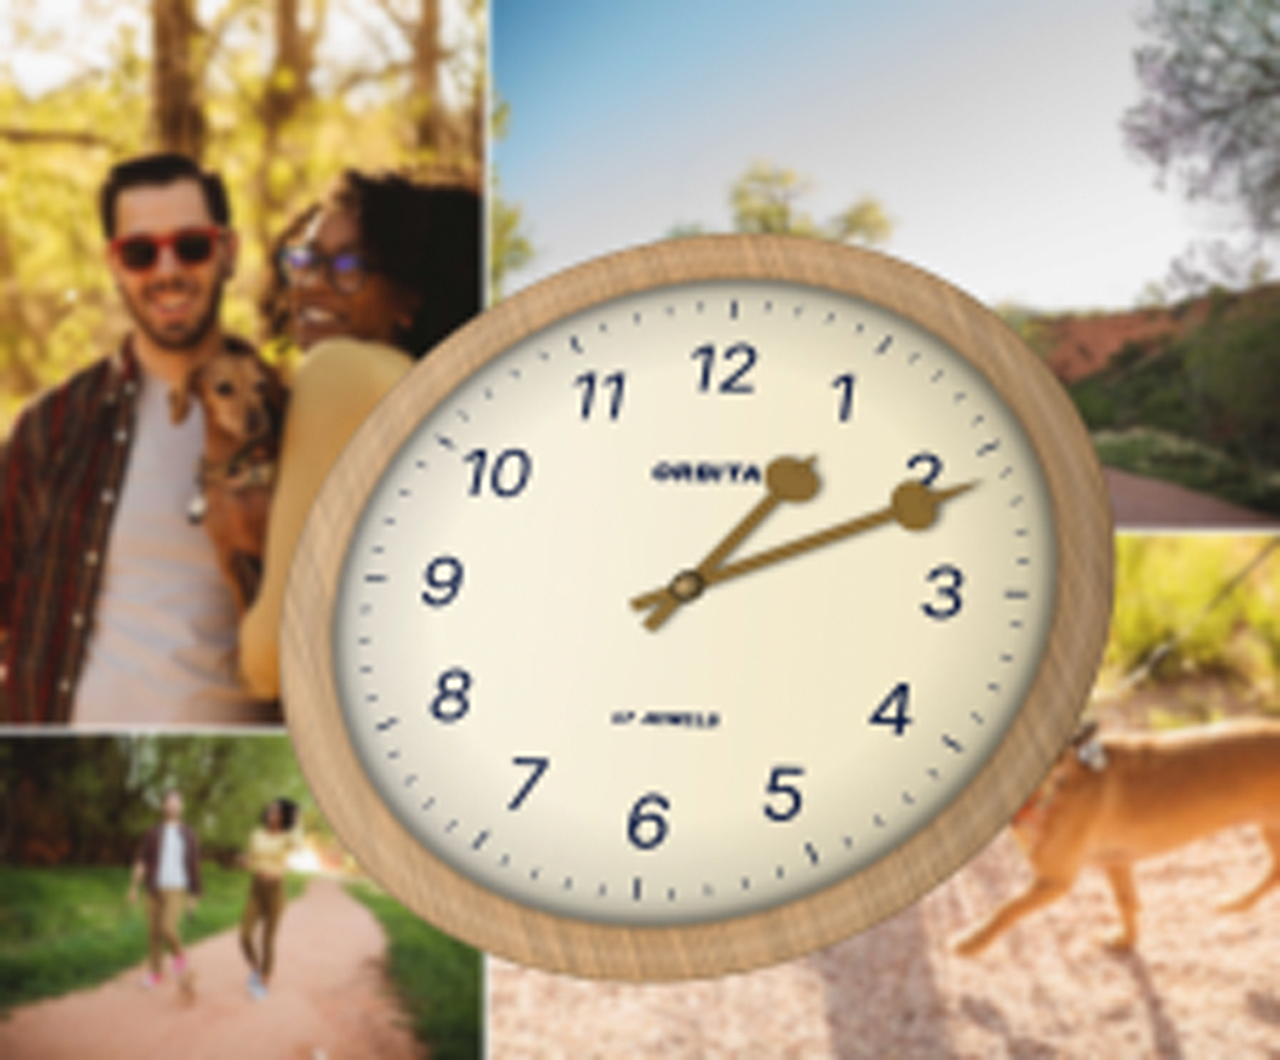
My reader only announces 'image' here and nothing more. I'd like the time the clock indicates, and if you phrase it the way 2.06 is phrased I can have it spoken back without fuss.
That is 1.11
